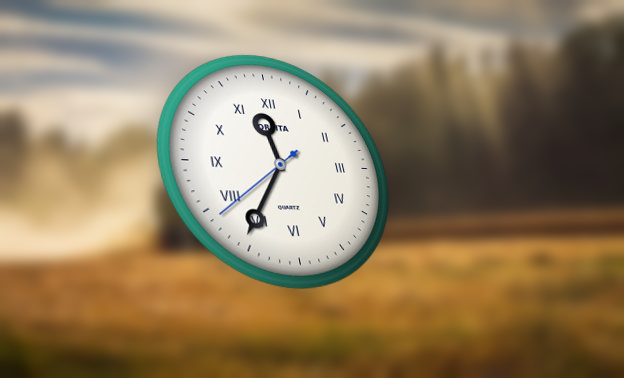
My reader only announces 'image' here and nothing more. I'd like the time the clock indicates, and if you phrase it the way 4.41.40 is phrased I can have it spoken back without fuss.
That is 11.35.39
